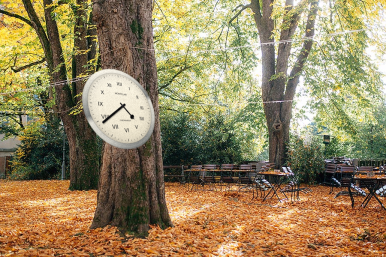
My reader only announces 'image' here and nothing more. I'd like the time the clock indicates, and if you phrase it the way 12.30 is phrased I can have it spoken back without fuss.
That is 4.39
